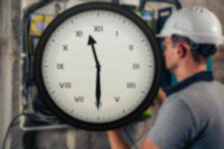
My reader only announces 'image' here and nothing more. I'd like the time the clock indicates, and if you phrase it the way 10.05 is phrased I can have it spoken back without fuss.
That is 11.30
